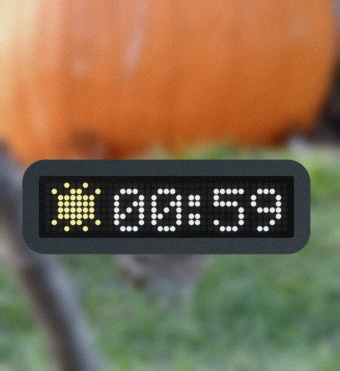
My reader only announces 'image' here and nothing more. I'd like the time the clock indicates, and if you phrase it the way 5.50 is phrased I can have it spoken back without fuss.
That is 0.59
